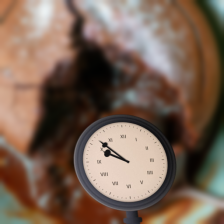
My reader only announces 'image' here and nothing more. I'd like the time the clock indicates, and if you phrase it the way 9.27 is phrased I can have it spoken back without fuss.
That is 9.52
